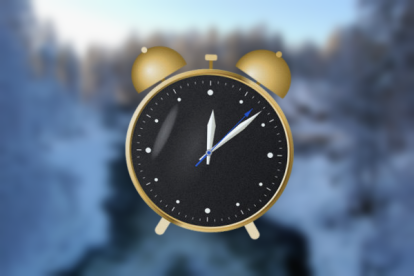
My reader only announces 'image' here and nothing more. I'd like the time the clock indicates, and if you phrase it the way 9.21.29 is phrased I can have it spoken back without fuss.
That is 12.08.07
